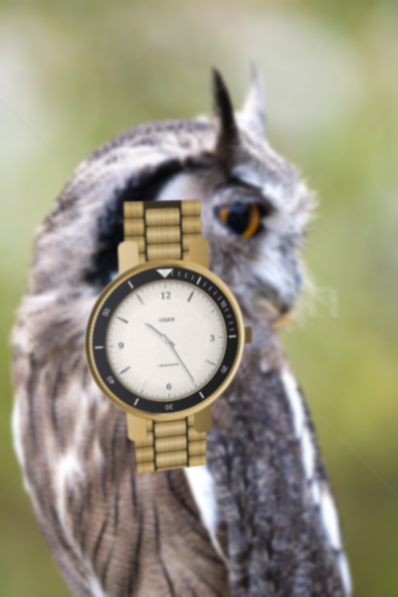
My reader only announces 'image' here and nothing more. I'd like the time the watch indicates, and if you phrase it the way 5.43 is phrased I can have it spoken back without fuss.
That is 10.25
